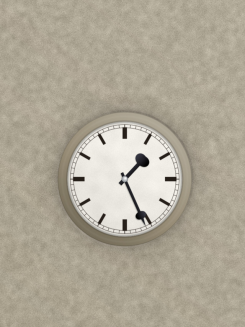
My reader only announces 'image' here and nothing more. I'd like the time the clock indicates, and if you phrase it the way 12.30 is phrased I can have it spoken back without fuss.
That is 1.26
